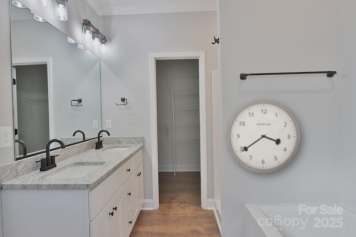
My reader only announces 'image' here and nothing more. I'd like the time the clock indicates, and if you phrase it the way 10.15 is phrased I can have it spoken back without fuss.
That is 3.39
